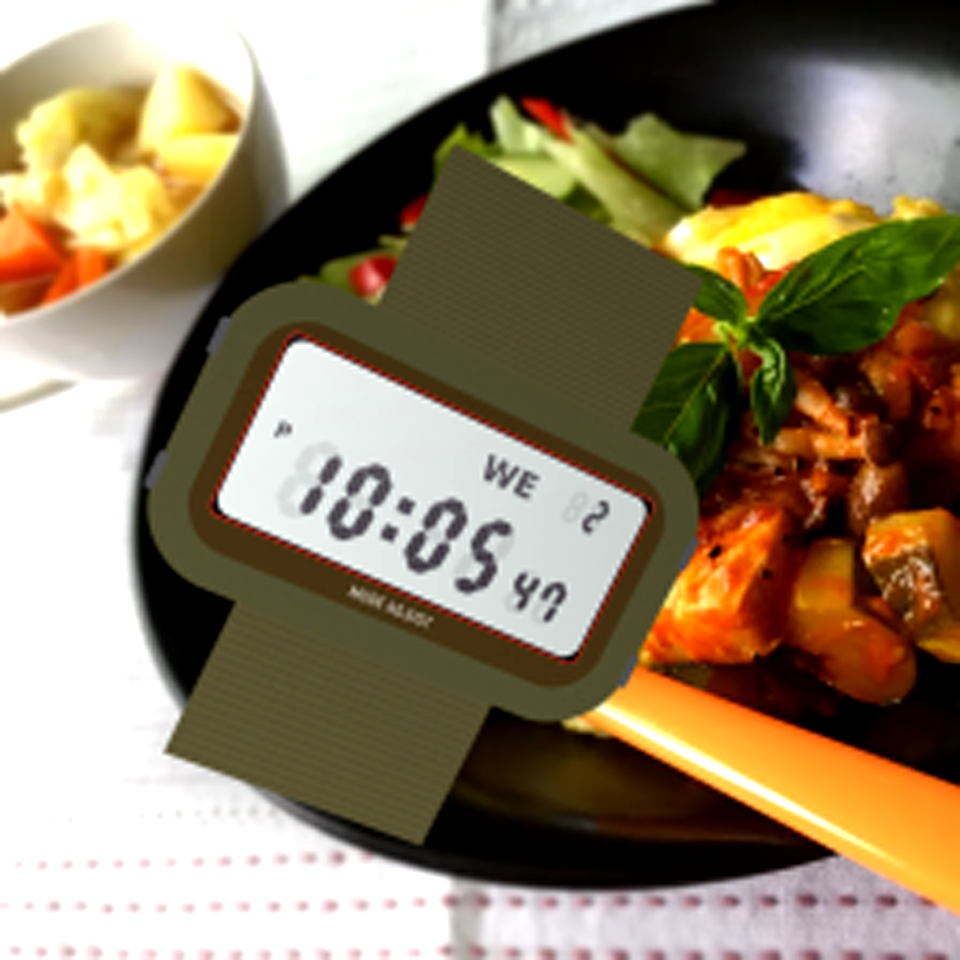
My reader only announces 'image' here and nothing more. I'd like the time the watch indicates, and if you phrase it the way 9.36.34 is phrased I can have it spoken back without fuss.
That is 10.05.47
